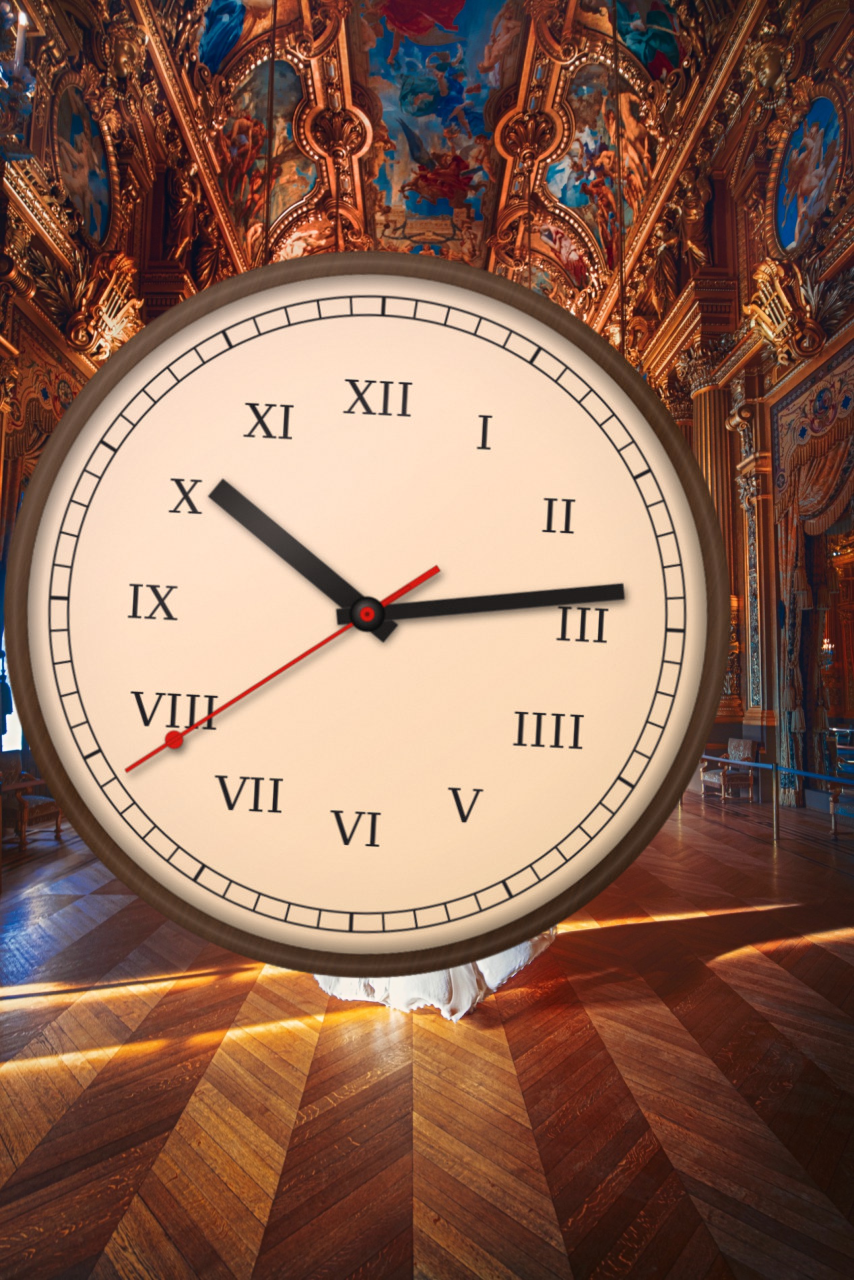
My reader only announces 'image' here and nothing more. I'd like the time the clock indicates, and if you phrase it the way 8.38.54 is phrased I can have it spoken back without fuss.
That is 10.13.39
